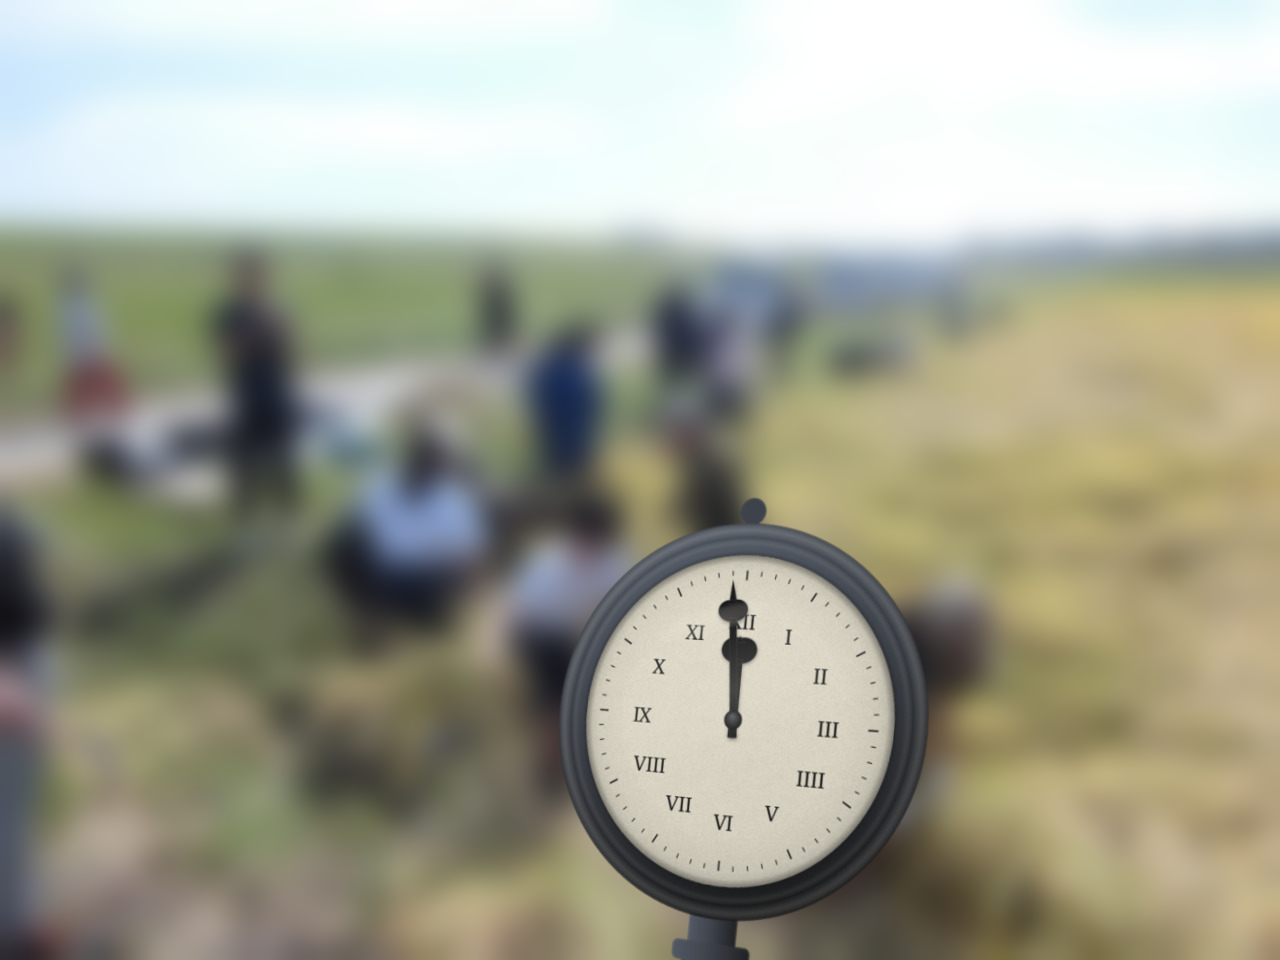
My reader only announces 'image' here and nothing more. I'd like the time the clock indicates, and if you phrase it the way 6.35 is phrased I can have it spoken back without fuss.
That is 11.59
